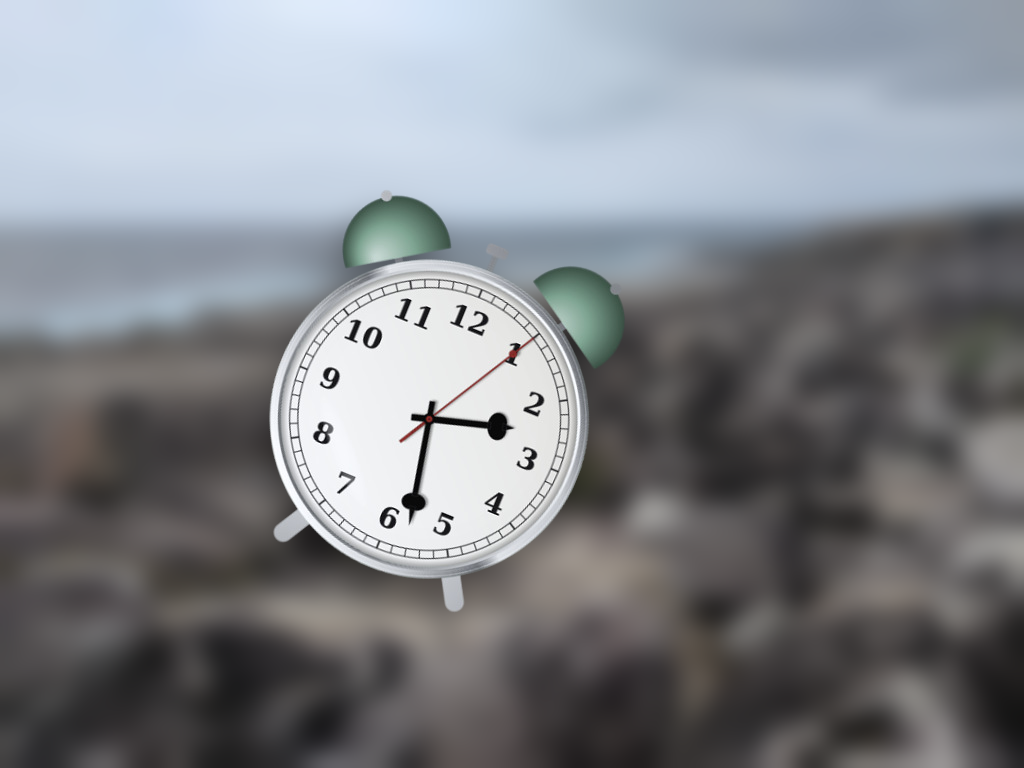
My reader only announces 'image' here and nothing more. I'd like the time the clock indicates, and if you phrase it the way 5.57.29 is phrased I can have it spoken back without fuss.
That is 2.28.05
